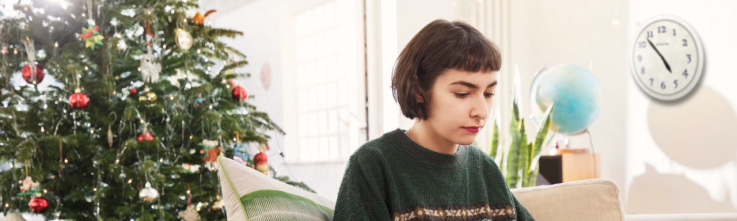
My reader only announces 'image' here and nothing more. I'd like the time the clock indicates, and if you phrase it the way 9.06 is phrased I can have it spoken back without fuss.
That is 4.53
